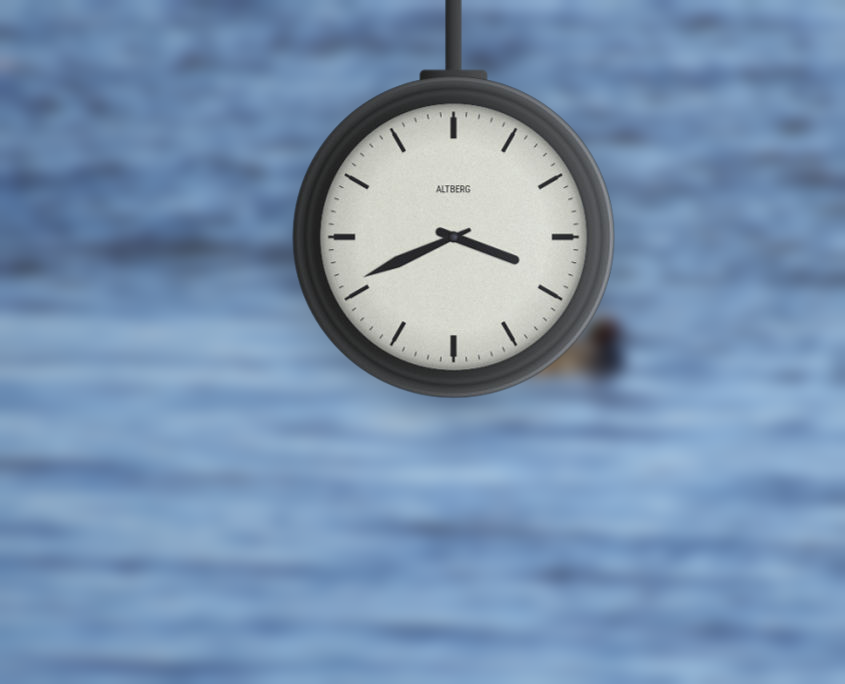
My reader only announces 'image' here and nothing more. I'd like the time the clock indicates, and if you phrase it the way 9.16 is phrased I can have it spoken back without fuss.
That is 3.41
